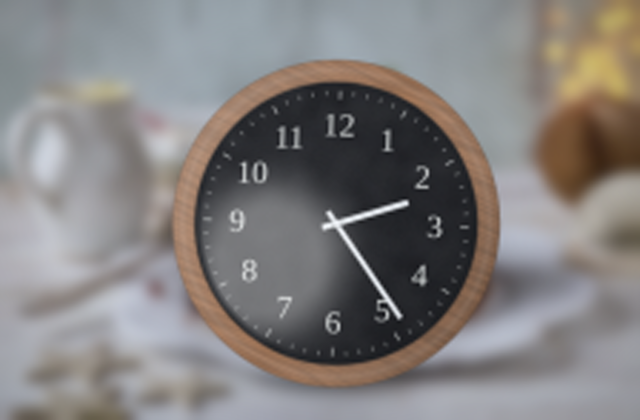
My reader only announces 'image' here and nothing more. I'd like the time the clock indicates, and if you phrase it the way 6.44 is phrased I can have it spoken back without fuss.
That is 2.24
